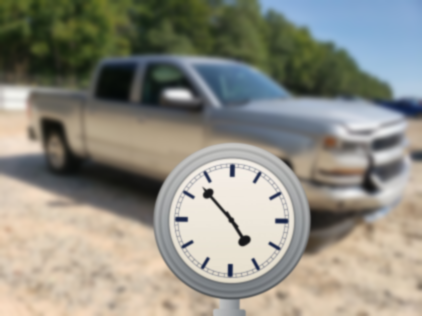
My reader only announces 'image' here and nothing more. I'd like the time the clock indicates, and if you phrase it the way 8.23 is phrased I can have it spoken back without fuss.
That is 4.53
